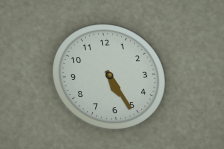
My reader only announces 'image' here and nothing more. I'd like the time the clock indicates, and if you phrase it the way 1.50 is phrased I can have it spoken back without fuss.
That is 5.26
